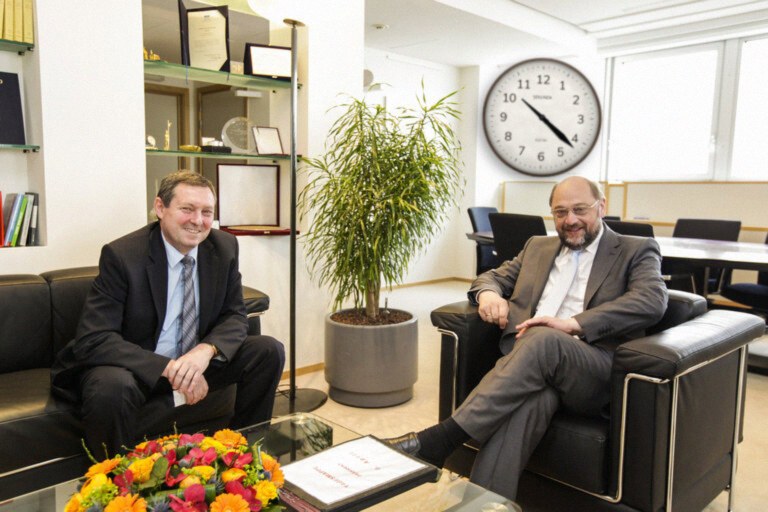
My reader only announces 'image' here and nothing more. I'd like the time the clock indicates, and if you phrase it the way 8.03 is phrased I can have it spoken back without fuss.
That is 10.22
